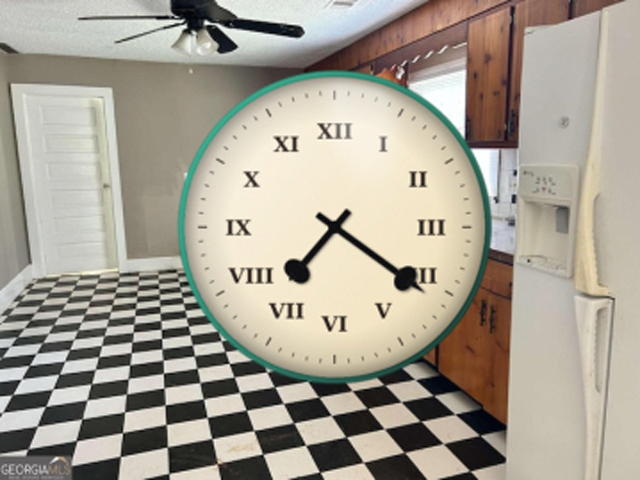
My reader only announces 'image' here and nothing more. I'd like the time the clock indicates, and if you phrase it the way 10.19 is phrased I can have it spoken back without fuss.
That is 7.21
